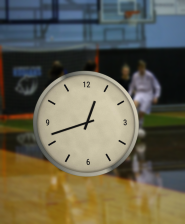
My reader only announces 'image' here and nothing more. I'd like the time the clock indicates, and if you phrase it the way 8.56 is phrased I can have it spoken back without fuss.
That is 12.42
